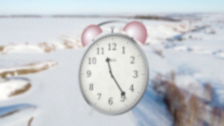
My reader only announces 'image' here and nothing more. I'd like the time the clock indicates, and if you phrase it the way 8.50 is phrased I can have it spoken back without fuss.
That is 11.24
